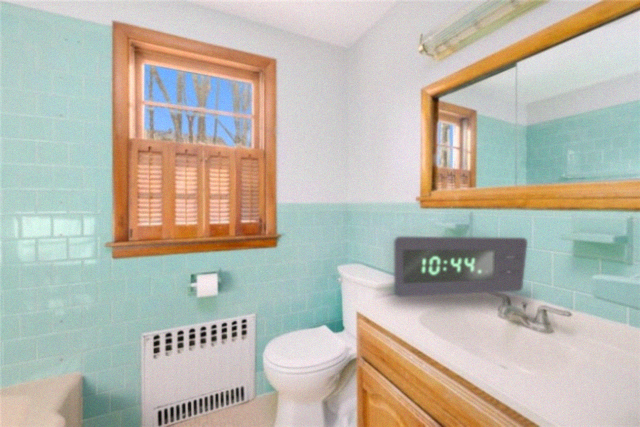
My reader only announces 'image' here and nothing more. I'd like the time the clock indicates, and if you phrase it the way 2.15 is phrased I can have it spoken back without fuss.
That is 10.44
